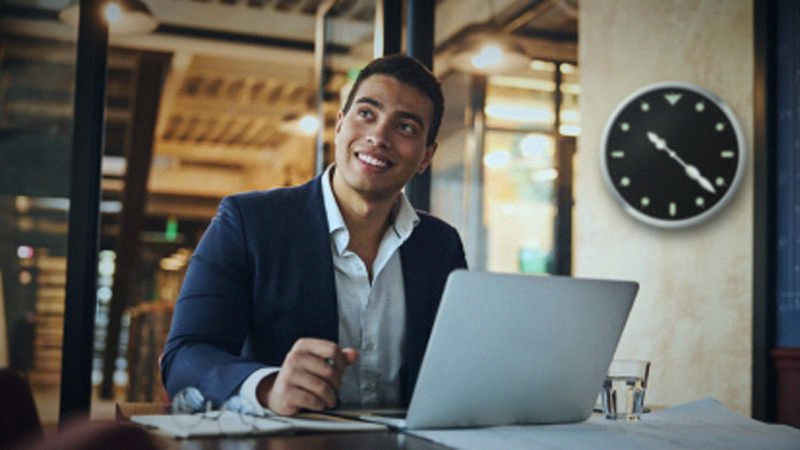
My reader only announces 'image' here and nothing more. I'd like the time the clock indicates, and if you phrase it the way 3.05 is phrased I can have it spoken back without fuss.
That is 10.22
